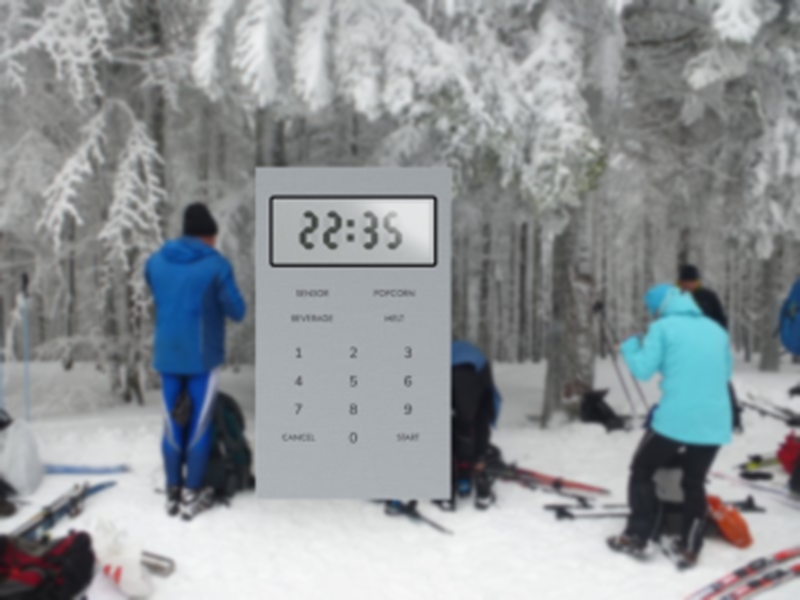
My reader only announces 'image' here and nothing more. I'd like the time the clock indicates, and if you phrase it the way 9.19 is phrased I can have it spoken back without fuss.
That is 22.35
